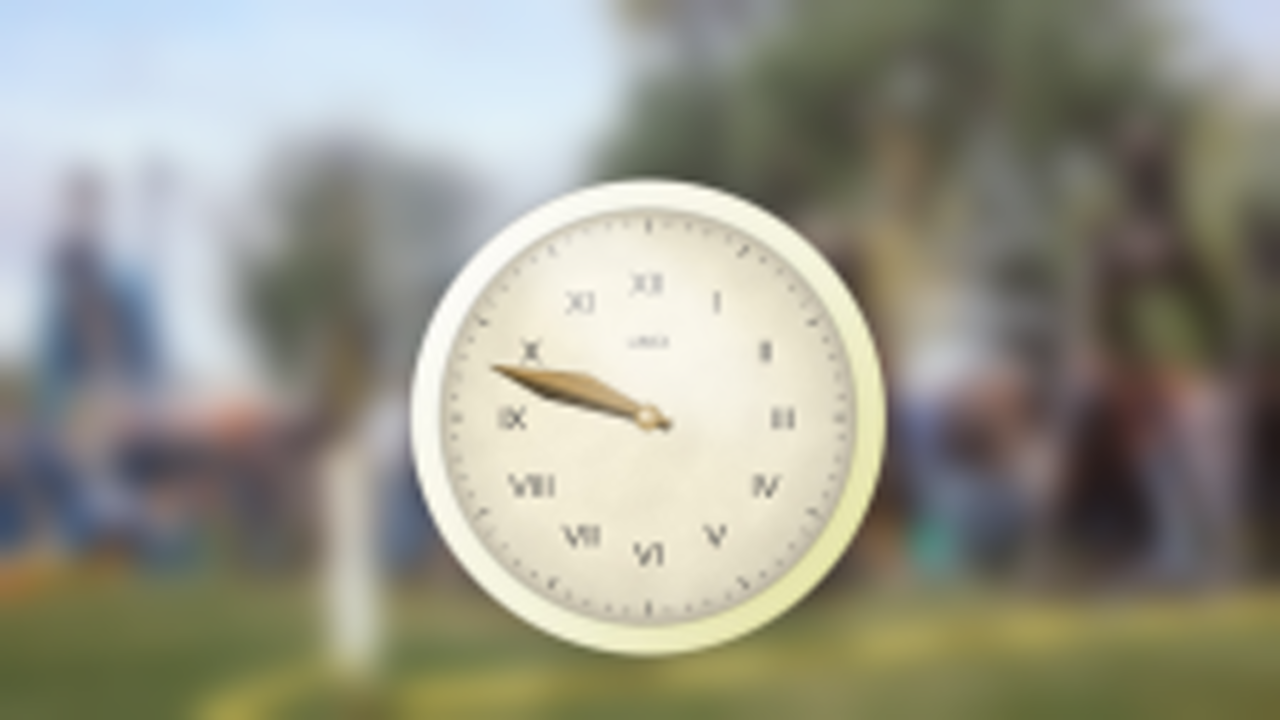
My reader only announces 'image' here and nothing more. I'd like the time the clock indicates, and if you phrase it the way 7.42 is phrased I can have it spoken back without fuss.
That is 9.48
